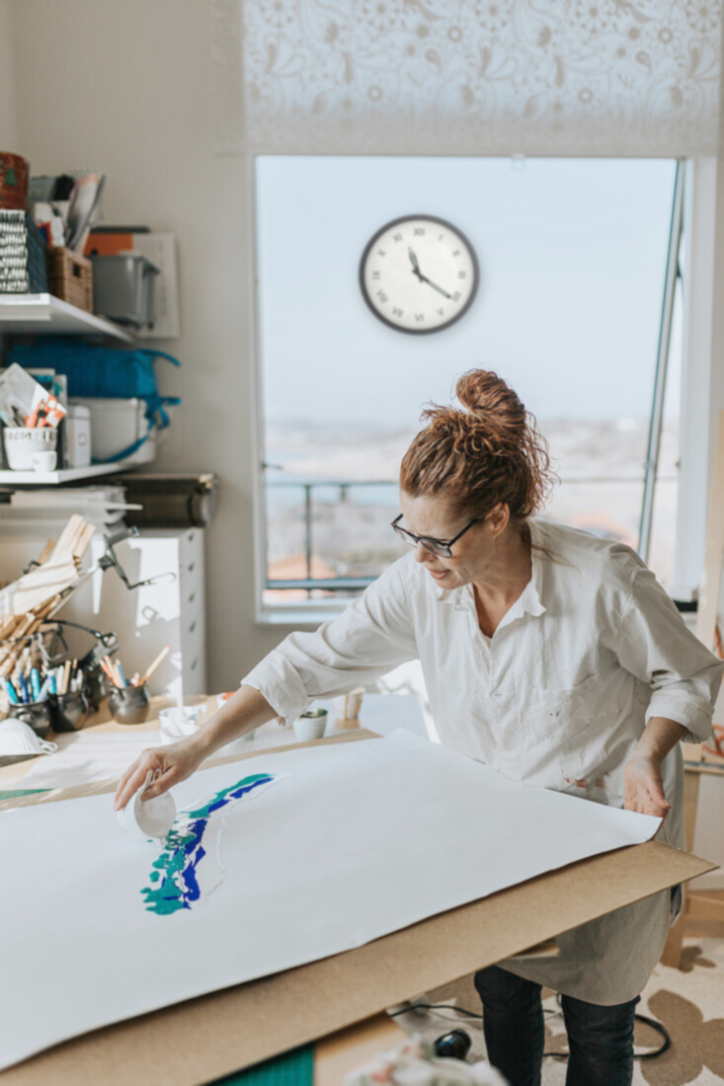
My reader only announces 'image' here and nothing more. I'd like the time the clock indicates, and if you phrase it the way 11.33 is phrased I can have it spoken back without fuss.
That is 11.21
